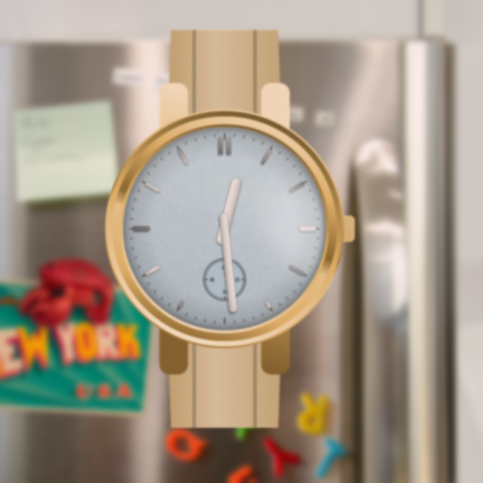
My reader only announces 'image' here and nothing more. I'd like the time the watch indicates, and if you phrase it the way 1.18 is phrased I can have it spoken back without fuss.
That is 12.29
